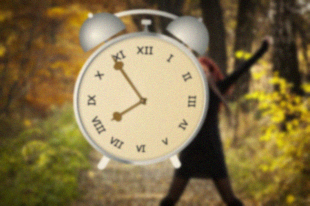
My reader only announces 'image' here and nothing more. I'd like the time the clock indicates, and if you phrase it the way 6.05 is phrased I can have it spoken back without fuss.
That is 7.54
